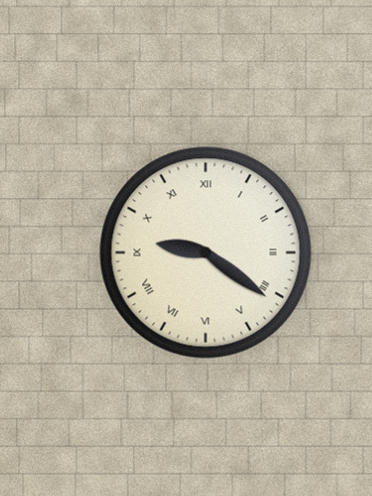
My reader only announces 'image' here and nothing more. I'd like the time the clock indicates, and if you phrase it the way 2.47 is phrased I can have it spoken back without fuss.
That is 9.21
